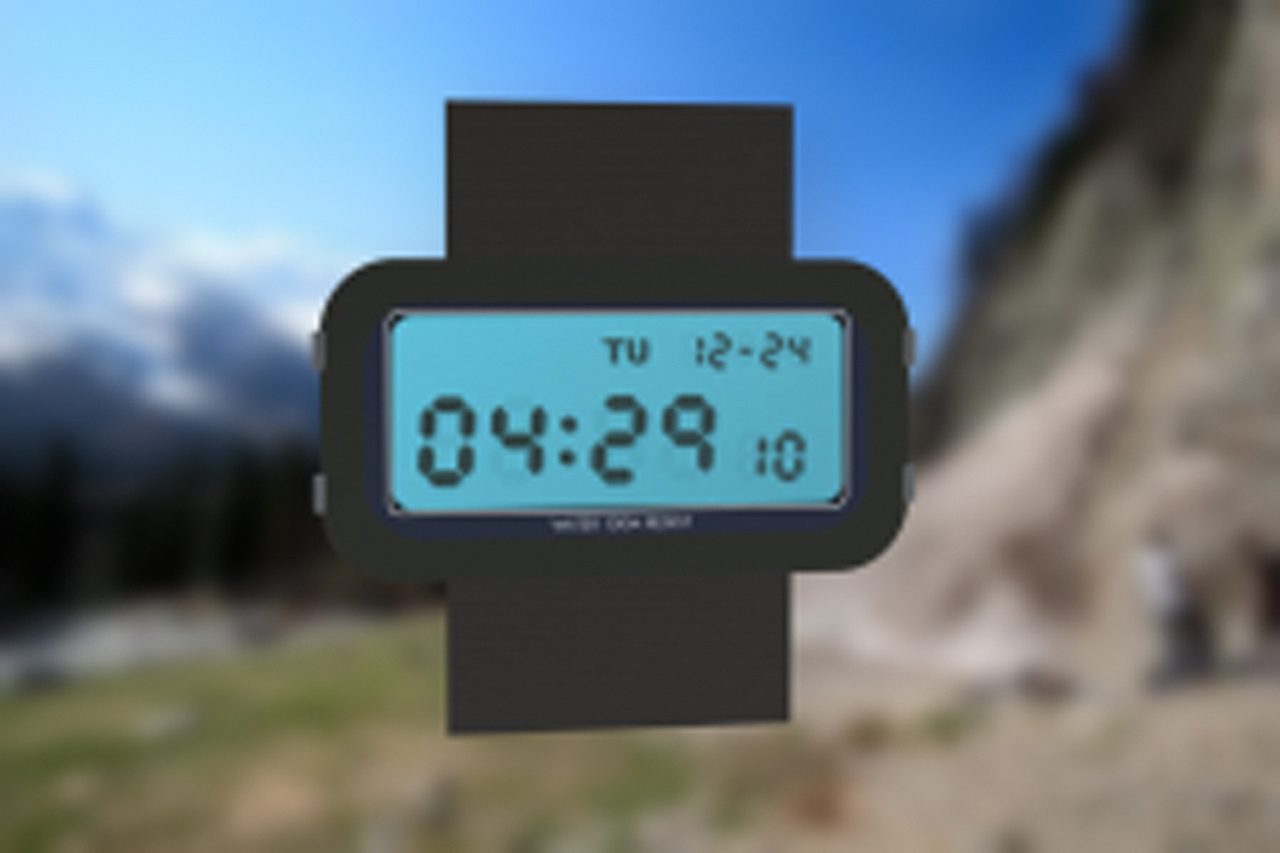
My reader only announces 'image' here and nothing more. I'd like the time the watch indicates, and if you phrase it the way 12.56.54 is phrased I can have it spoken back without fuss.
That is 4.29.10
